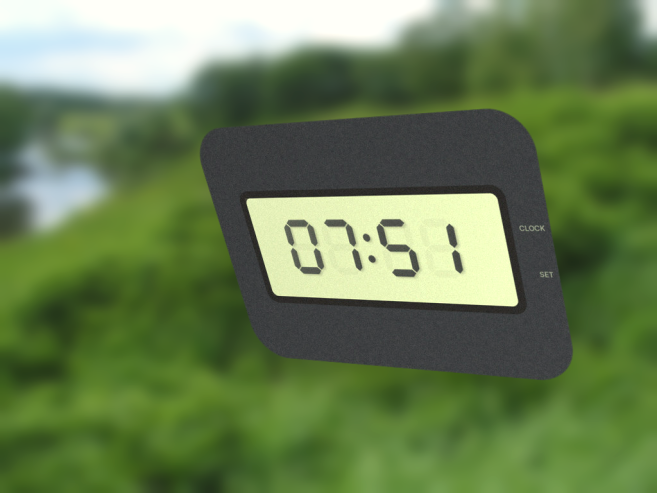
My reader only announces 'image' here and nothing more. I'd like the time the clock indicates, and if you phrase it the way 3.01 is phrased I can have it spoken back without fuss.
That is 7.51
